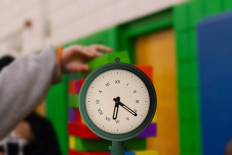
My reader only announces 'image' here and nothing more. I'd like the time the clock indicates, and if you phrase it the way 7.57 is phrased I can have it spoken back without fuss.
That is 6.21
